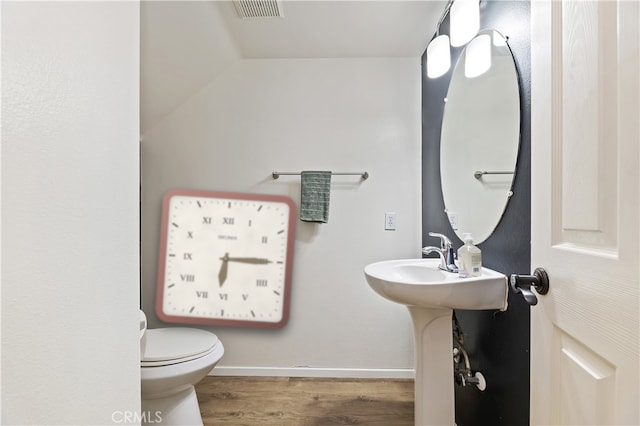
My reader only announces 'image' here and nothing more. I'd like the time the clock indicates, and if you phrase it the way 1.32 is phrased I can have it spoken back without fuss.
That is 6.15
